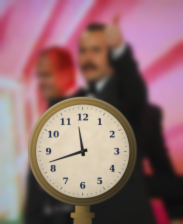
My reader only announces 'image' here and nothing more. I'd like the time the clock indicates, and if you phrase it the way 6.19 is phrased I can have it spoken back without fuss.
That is 11.42
